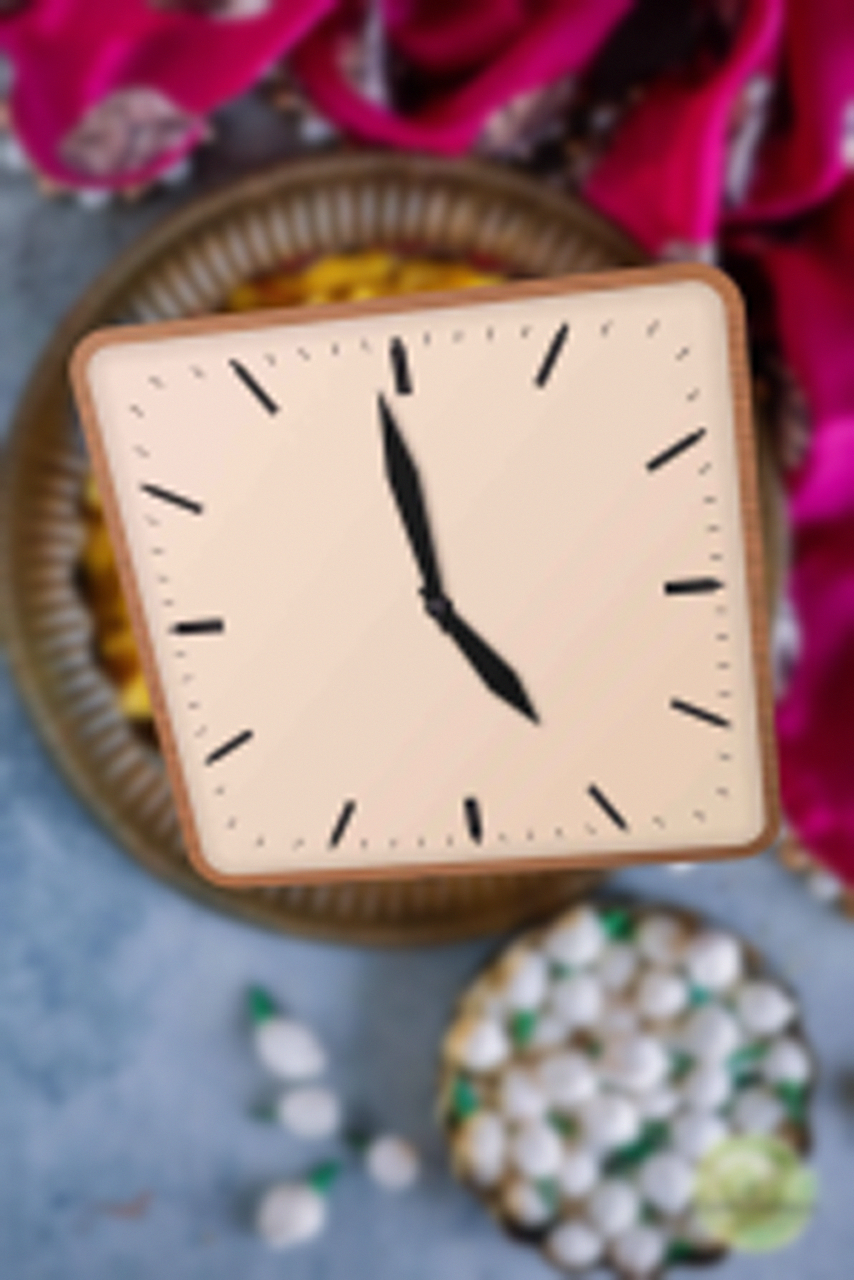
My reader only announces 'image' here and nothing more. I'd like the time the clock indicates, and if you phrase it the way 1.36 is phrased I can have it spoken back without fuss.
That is 4.59
